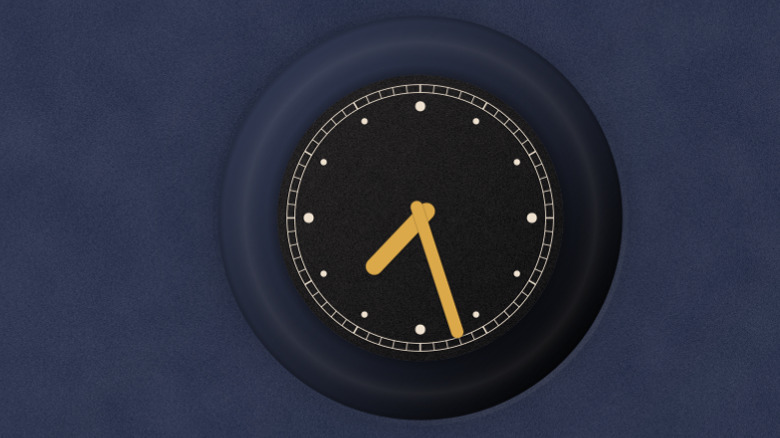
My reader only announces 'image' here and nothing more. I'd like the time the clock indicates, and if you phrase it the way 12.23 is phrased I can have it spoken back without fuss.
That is 7.27
